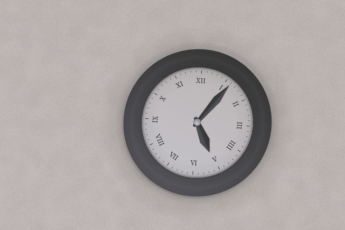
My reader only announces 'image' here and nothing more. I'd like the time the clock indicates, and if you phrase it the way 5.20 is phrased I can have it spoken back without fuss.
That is 5.06
